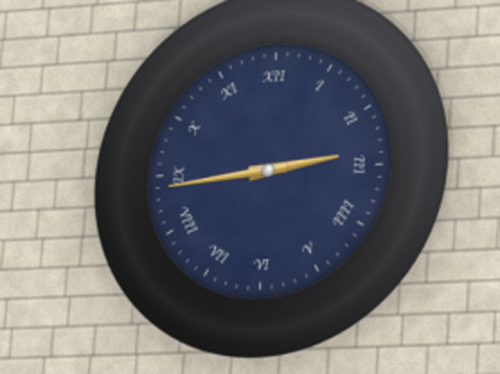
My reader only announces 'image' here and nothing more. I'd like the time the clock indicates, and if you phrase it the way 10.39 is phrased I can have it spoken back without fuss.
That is 2.44
